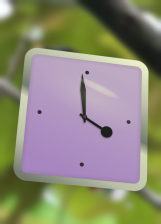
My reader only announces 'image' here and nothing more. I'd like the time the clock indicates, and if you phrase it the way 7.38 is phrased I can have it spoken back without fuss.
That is 3.59
